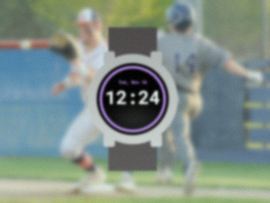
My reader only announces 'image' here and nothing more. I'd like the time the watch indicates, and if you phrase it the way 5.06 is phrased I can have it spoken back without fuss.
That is 12.24
